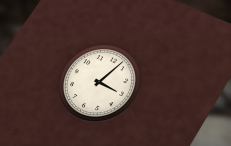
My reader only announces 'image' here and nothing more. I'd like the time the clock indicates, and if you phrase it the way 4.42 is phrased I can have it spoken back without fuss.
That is 3.03
